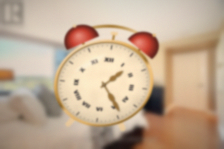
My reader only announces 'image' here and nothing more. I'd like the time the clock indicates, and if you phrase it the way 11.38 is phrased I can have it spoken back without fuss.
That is 1.24
